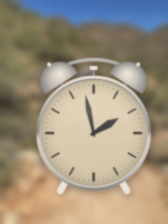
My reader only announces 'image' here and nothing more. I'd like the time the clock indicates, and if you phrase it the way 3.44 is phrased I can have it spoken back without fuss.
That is 1.58
